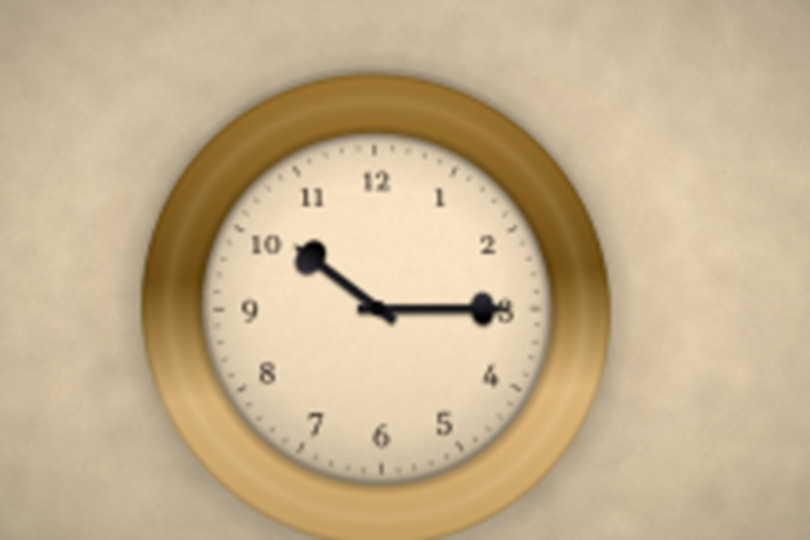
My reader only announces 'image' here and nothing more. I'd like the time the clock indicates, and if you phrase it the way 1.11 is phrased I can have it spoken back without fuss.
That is 10.15
